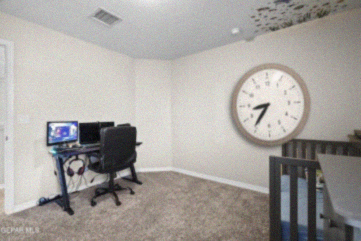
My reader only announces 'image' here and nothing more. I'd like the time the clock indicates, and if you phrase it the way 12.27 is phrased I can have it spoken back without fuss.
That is 8.36
